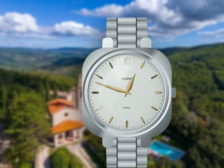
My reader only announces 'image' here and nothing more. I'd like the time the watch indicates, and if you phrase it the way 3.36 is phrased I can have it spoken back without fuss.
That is 12.48
